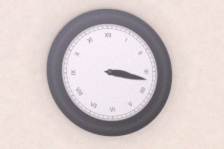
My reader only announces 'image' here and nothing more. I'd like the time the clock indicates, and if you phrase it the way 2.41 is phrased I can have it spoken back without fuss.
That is 3.17
